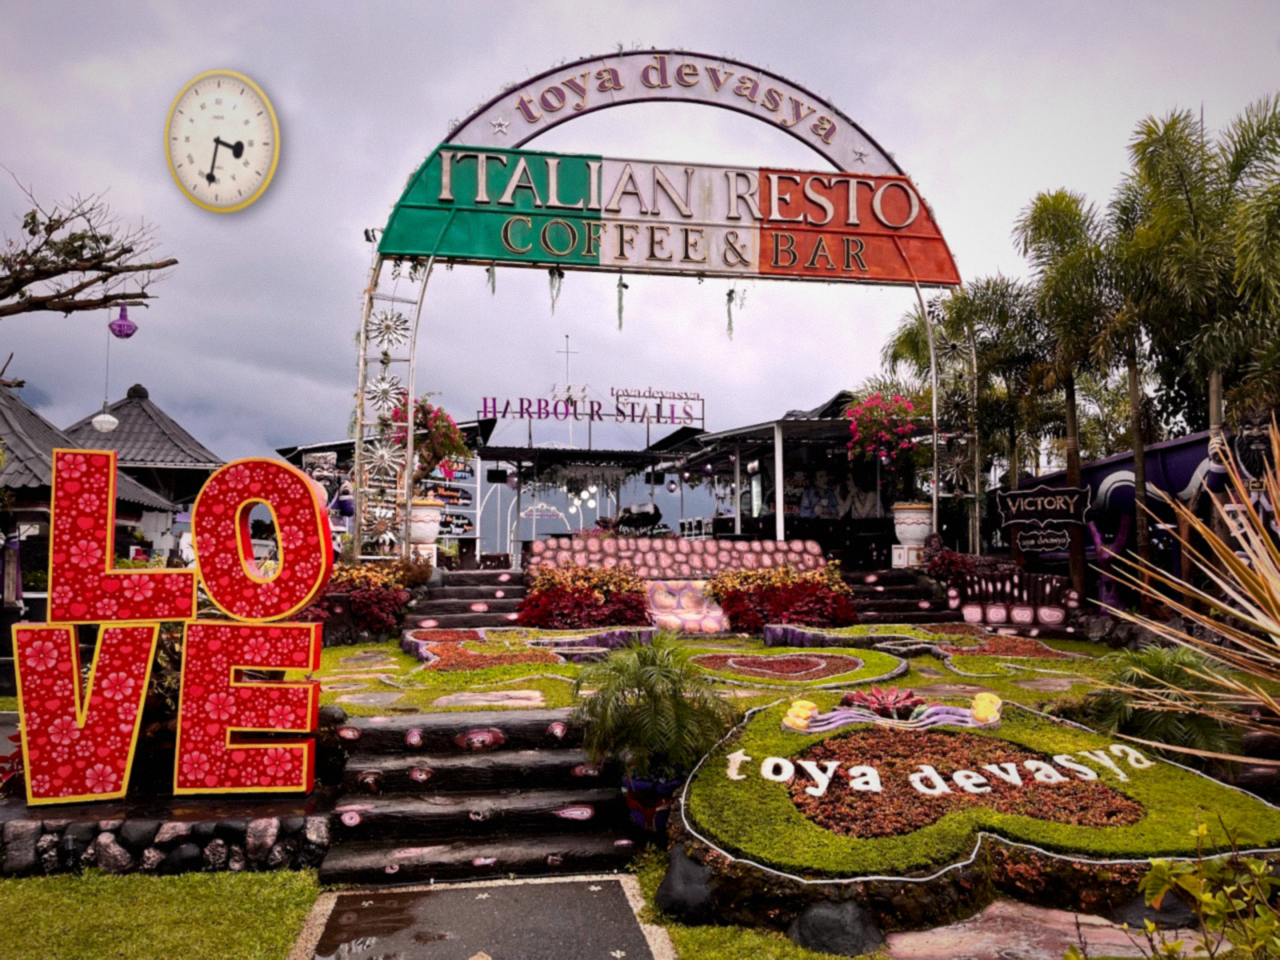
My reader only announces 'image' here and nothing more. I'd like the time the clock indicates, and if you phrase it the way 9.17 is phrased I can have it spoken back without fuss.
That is 3.32
